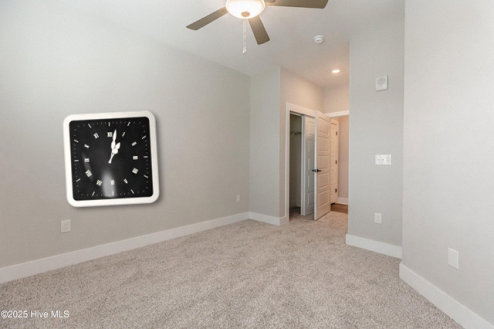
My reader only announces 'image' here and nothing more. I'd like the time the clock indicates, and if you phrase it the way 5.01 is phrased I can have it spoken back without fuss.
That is 1.02
